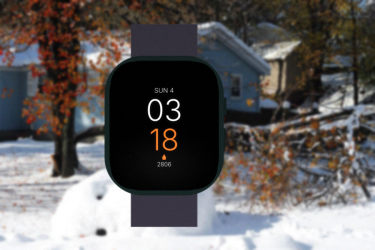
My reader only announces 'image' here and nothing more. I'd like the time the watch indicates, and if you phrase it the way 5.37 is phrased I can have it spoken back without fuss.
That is 3.18
